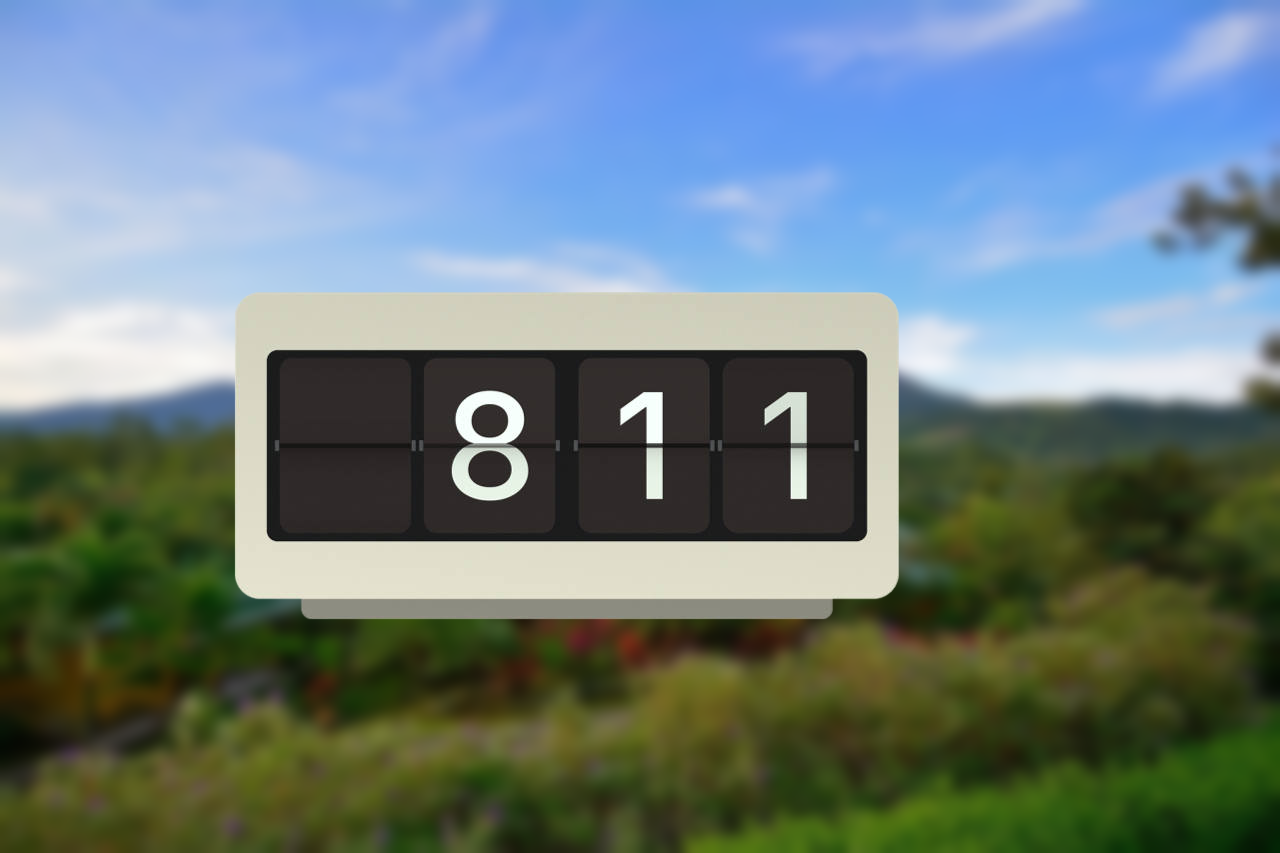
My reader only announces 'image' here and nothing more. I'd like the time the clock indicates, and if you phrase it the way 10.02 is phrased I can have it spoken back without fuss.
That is 8.11
